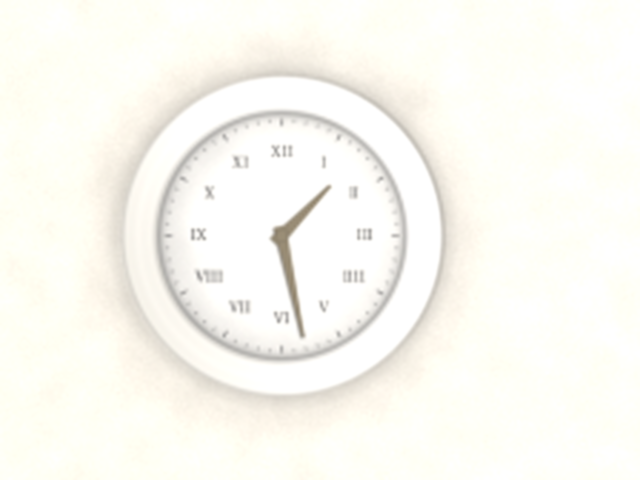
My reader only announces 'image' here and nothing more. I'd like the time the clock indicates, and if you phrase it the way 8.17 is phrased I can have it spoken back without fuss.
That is 1.28
